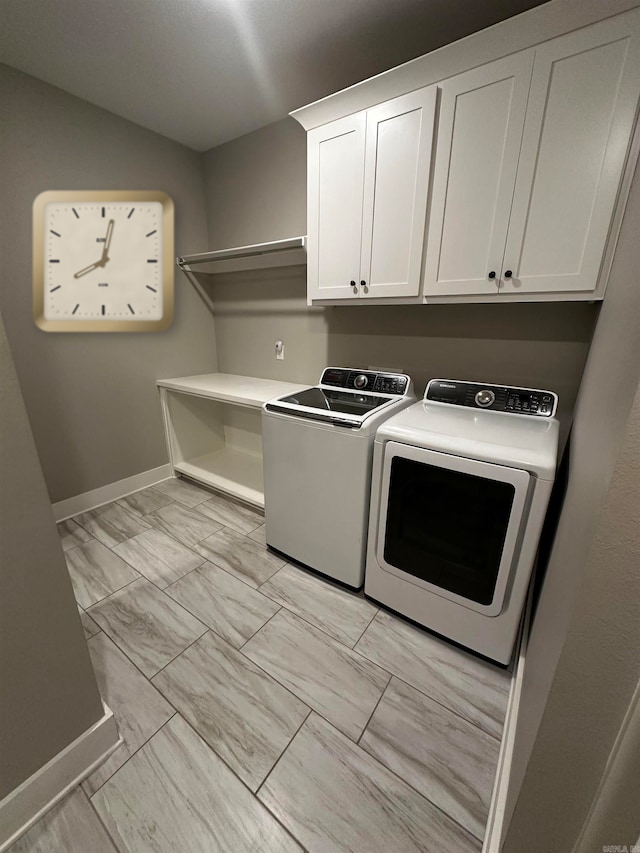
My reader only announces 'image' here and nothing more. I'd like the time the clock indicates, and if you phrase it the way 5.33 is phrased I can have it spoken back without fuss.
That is 8.02
